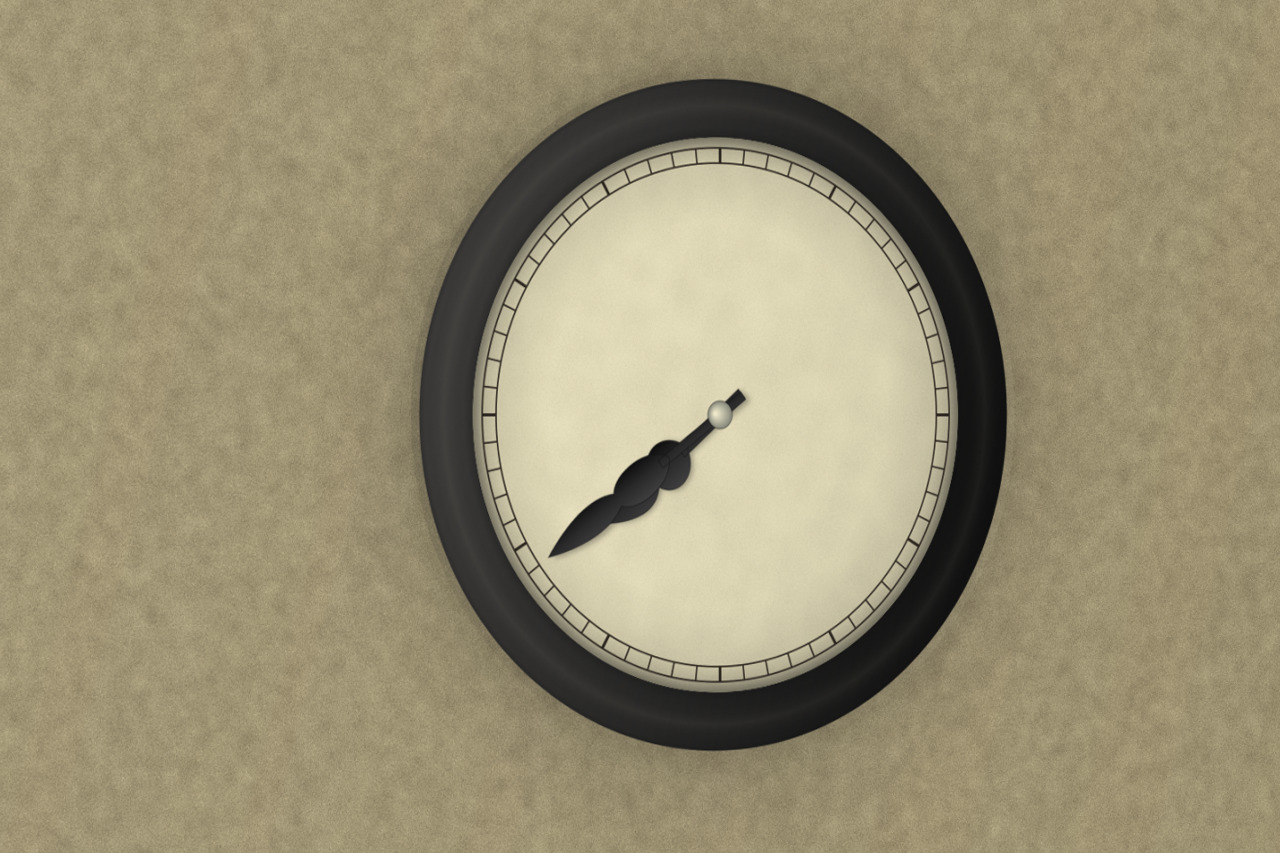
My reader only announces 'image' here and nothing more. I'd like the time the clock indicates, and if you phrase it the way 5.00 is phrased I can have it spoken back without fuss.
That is 7.39
